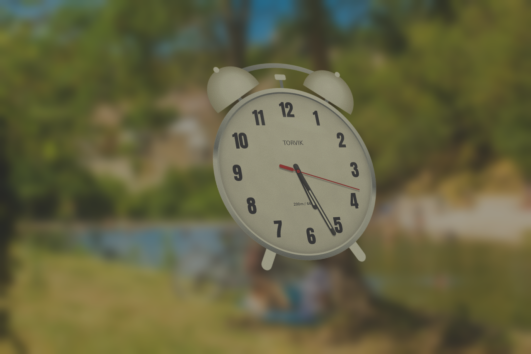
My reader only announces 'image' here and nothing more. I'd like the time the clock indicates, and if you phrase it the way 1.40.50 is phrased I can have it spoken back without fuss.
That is 5.26.18
